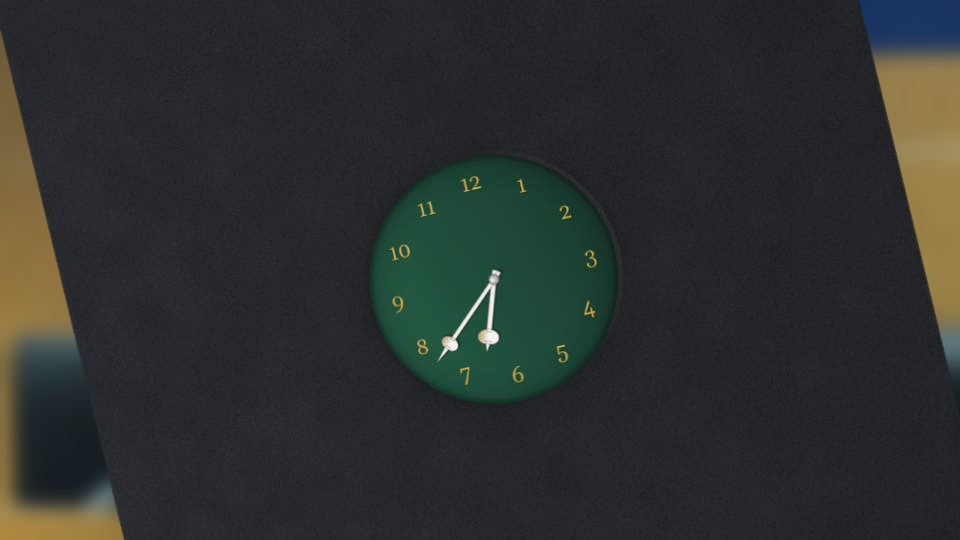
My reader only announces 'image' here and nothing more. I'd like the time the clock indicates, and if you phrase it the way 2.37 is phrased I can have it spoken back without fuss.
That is 6.38
